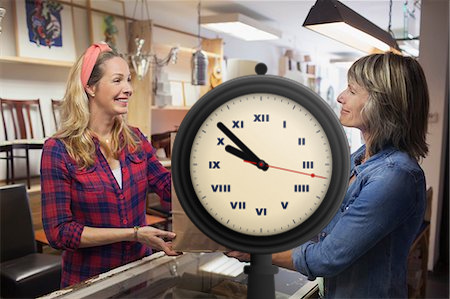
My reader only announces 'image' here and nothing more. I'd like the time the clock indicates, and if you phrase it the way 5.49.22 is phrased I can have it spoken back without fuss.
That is 9.52.17
